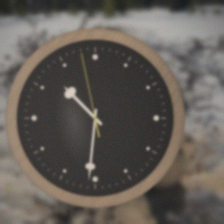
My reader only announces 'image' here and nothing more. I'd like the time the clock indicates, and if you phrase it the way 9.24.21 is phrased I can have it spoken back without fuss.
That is 10.30.58
